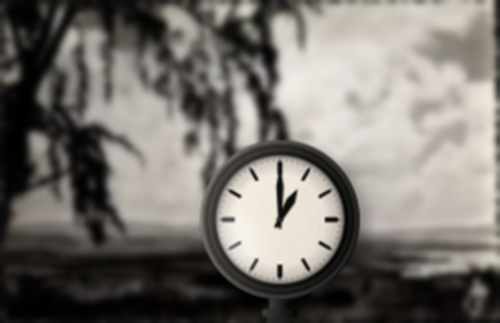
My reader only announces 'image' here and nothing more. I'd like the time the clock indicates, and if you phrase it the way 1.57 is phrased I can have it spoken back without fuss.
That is 1.00
